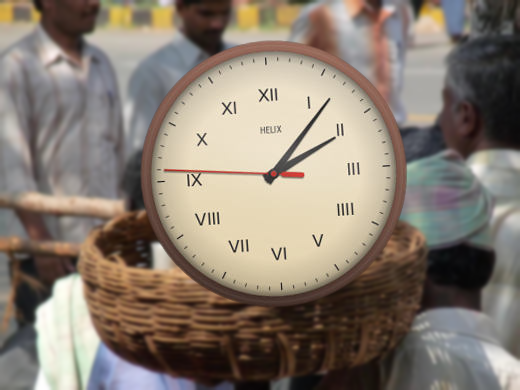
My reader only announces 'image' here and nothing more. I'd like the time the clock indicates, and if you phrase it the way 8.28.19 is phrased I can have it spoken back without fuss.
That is 2.06.46
